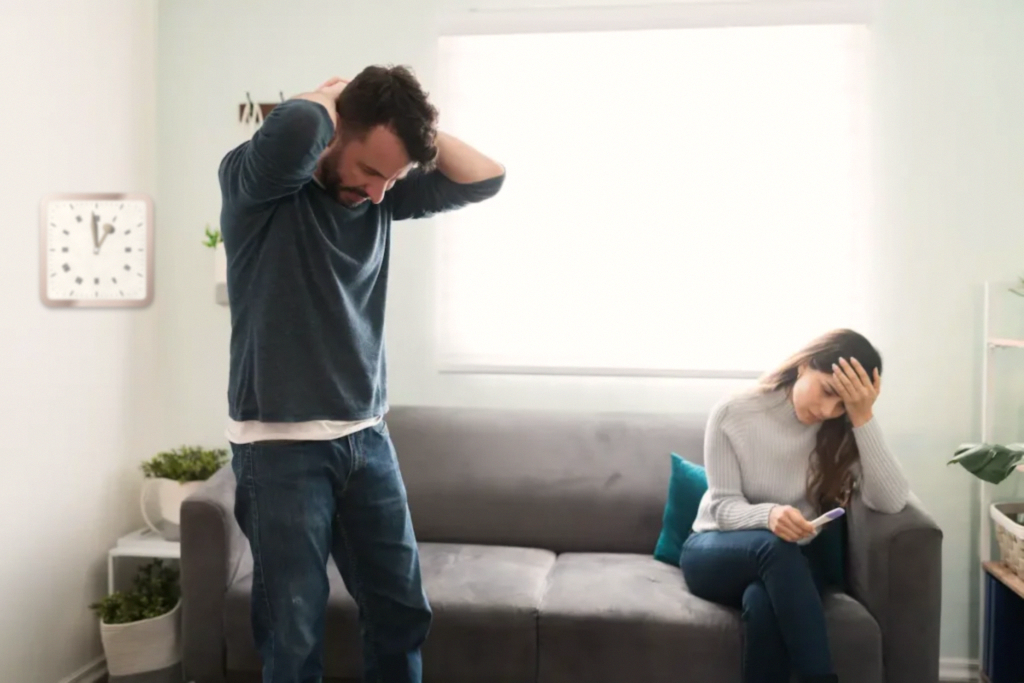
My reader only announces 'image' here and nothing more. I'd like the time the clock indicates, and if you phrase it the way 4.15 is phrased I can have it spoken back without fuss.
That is 12.59
